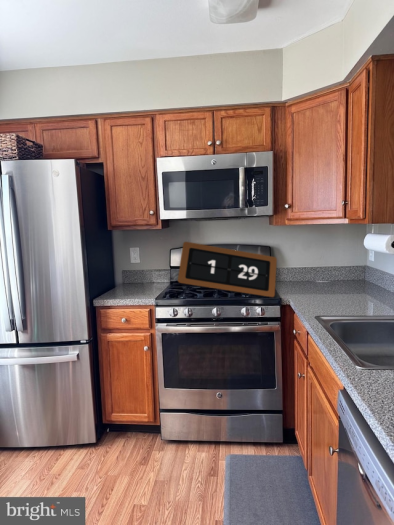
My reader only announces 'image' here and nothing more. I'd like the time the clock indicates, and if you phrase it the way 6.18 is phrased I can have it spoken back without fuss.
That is 1.29
